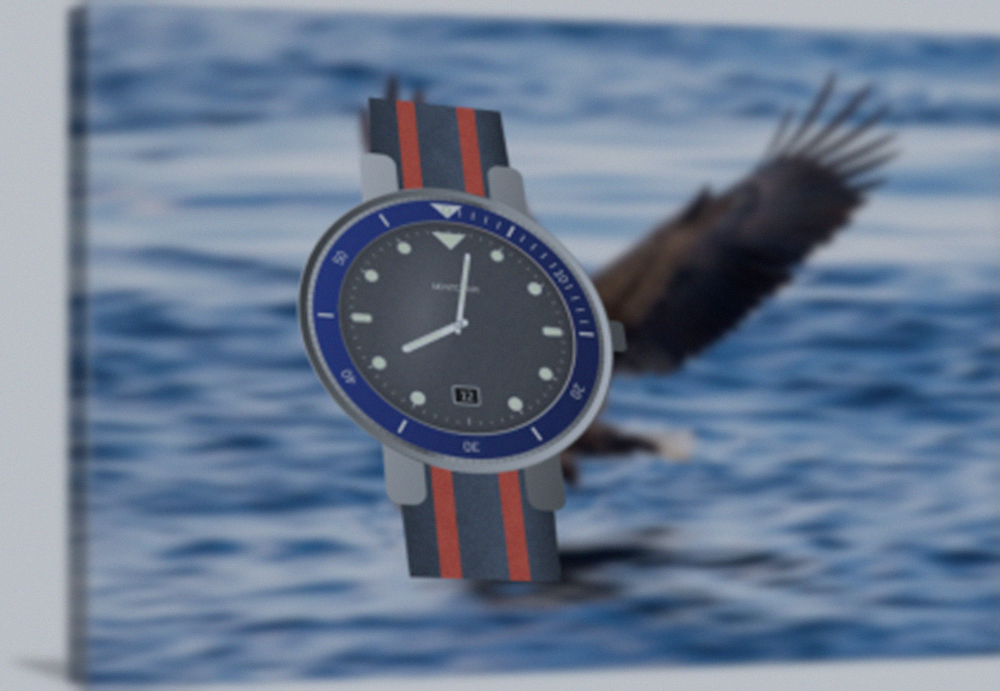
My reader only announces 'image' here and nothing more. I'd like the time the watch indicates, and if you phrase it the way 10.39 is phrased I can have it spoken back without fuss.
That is 8.02
